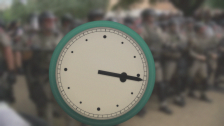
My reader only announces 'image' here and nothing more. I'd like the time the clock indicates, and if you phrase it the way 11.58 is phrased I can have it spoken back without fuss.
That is 3.16
